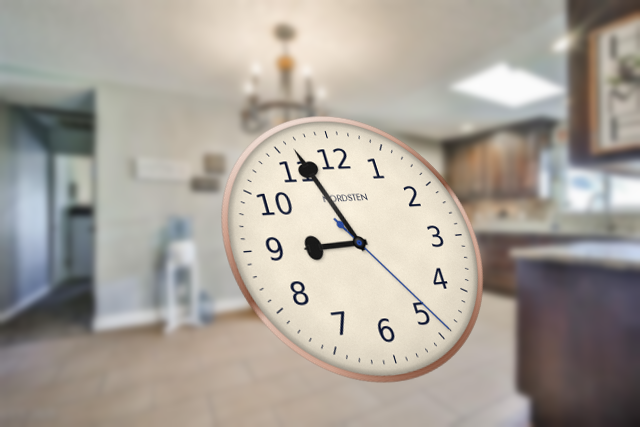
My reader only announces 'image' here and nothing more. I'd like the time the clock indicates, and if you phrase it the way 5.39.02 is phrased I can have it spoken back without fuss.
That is 8.56.24
